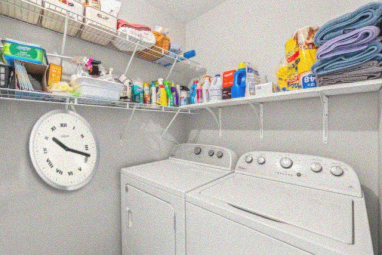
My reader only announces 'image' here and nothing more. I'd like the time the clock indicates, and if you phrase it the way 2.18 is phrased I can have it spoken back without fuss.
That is 10.18
